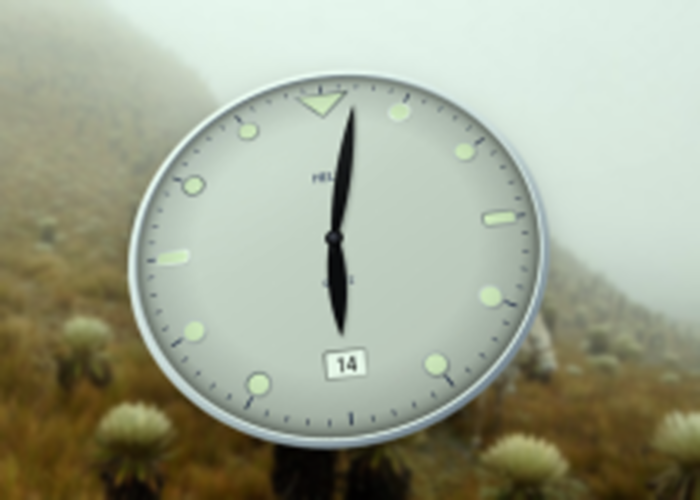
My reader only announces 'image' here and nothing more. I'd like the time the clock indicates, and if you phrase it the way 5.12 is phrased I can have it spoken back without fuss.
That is 6.02
